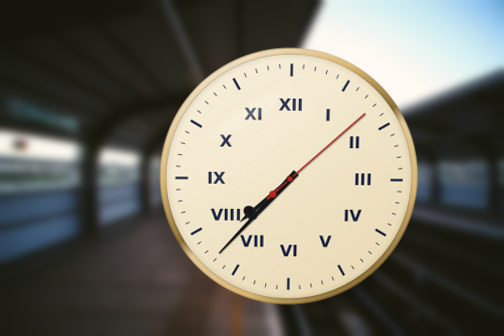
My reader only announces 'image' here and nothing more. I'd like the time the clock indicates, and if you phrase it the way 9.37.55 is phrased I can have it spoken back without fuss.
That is 7.37.08
